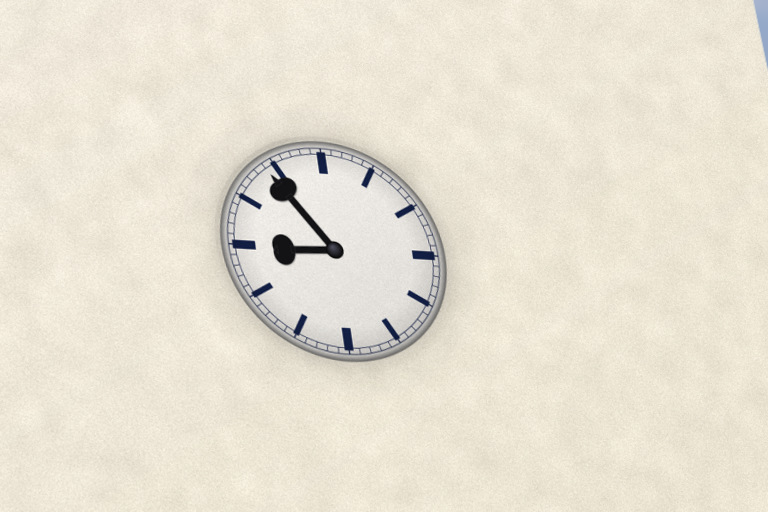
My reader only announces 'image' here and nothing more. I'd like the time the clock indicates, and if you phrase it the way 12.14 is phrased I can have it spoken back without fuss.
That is 8.54
